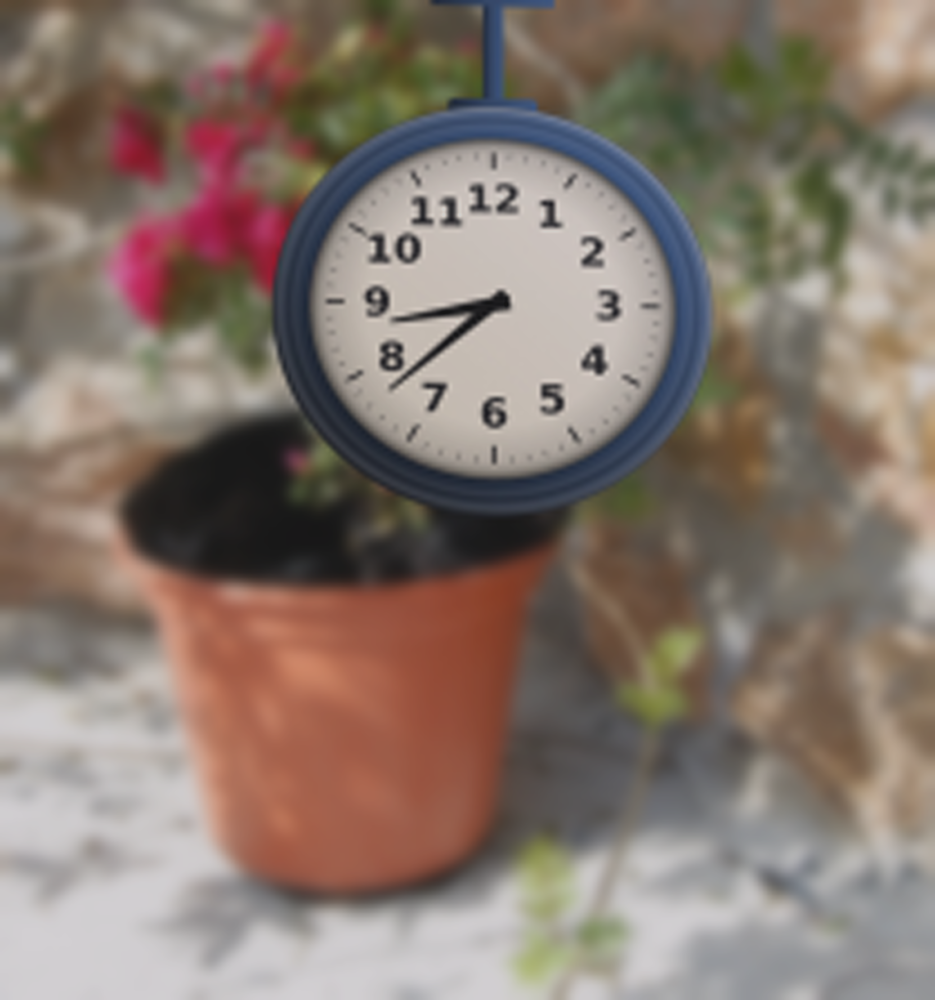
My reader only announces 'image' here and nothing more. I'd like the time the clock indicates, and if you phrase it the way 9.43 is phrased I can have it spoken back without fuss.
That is 8.38
